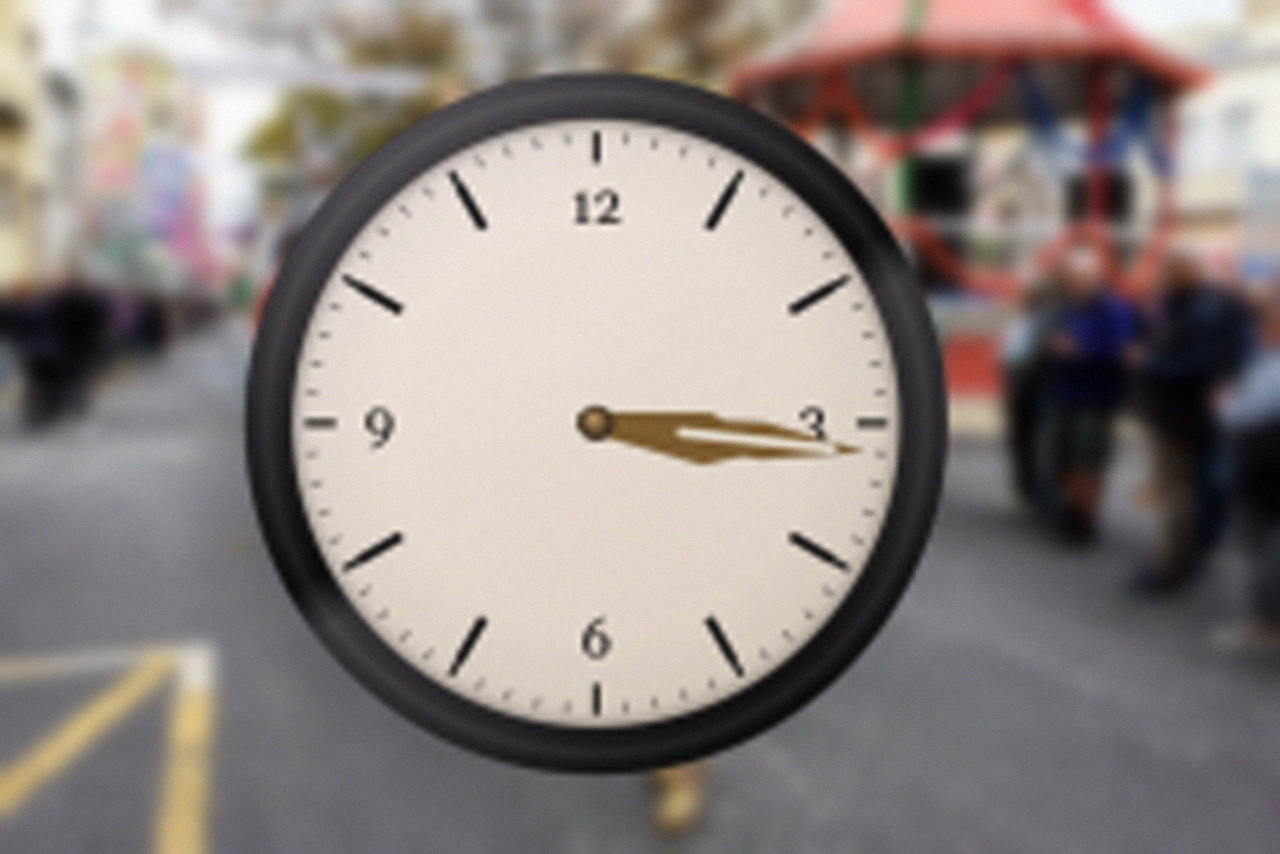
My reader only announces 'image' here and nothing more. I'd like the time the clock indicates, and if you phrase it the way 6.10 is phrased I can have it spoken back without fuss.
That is 3.16
